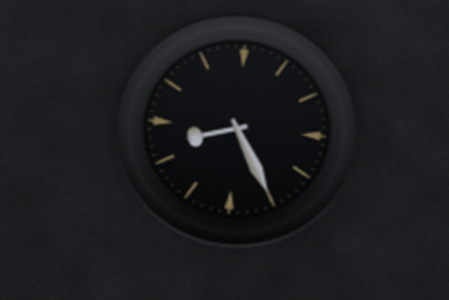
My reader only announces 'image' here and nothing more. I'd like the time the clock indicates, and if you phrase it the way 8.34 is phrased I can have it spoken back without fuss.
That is 8.25
